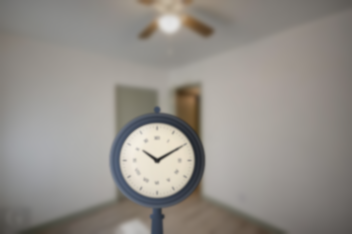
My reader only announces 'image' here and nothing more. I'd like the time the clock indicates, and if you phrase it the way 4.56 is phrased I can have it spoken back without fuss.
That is 10.10
